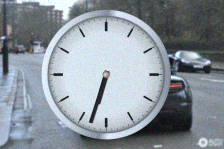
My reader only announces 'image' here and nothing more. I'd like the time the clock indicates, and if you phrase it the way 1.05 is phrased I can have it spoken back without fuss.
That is 6.33
